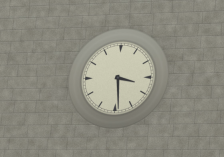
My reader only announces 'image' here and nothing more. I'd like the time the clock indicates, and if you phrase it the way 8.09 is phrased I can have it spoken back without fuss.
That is 3.29
